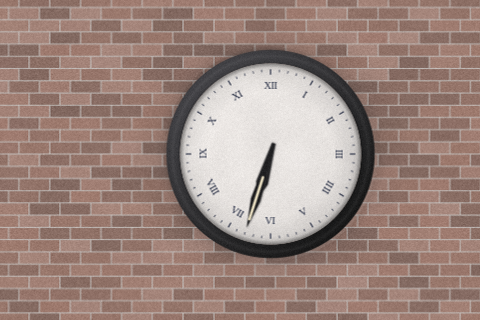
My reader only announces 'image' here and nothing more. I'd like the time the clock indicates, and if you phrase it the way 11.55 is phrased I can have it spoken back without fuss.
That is 6.33
